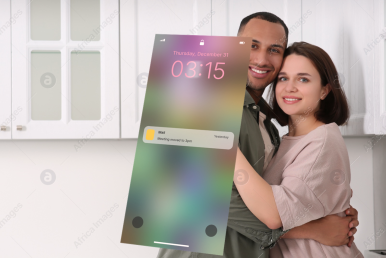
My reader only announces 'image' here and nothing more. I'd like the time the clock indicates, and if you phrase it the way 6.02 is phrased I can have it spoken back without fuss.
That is 3.15
